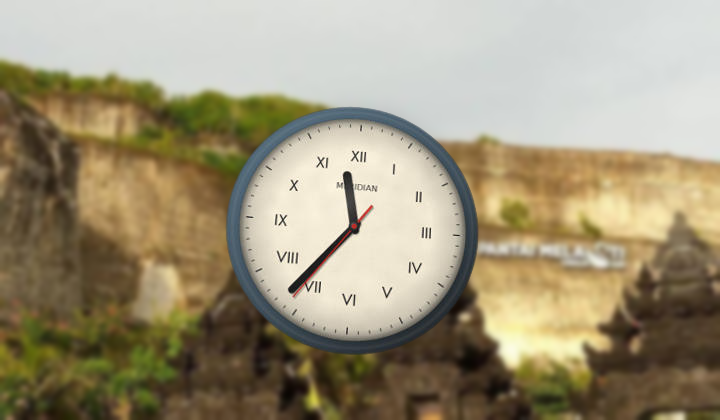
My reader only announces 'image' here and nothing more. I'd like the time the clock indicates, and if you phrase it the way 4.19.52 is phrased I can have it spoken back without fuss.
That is 11.36.36
